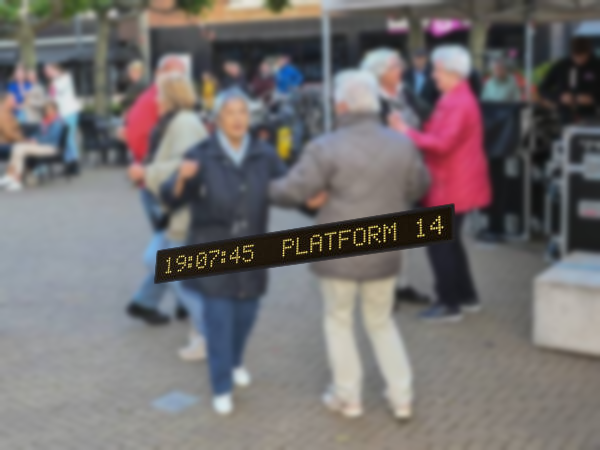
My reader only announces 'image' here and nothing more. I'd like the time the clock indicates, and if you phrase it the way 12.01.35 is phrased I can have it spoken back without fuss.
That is 19.07.45
